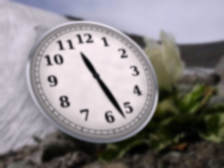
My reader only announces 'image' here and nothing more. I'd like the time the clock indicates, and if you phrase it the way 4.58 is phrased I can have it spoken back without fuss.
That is 11.27
